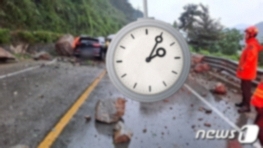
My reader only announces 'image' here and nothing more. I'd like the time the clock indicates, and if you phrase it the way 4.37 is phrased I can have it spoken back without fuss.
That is 2.05
